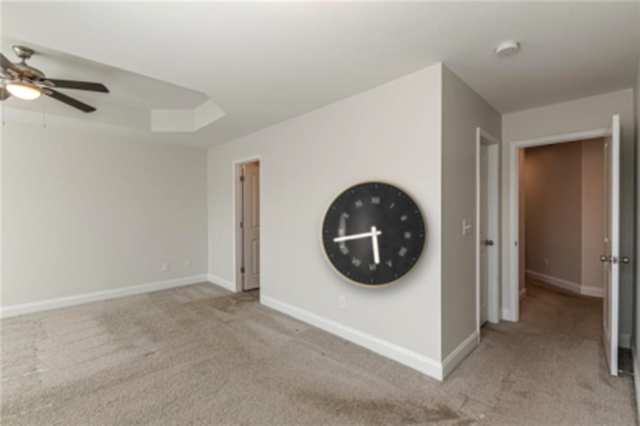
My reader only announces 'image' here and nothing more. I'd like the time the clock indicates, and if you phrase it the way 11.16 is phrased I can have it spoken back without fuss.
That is 5.43
